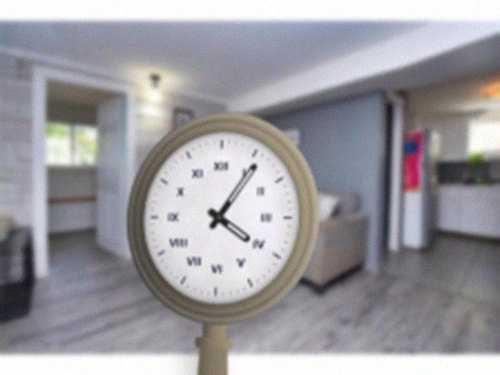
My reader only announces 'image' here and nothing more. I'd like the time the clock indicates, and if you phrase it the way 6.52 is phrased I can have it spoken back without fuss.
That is 4.06
